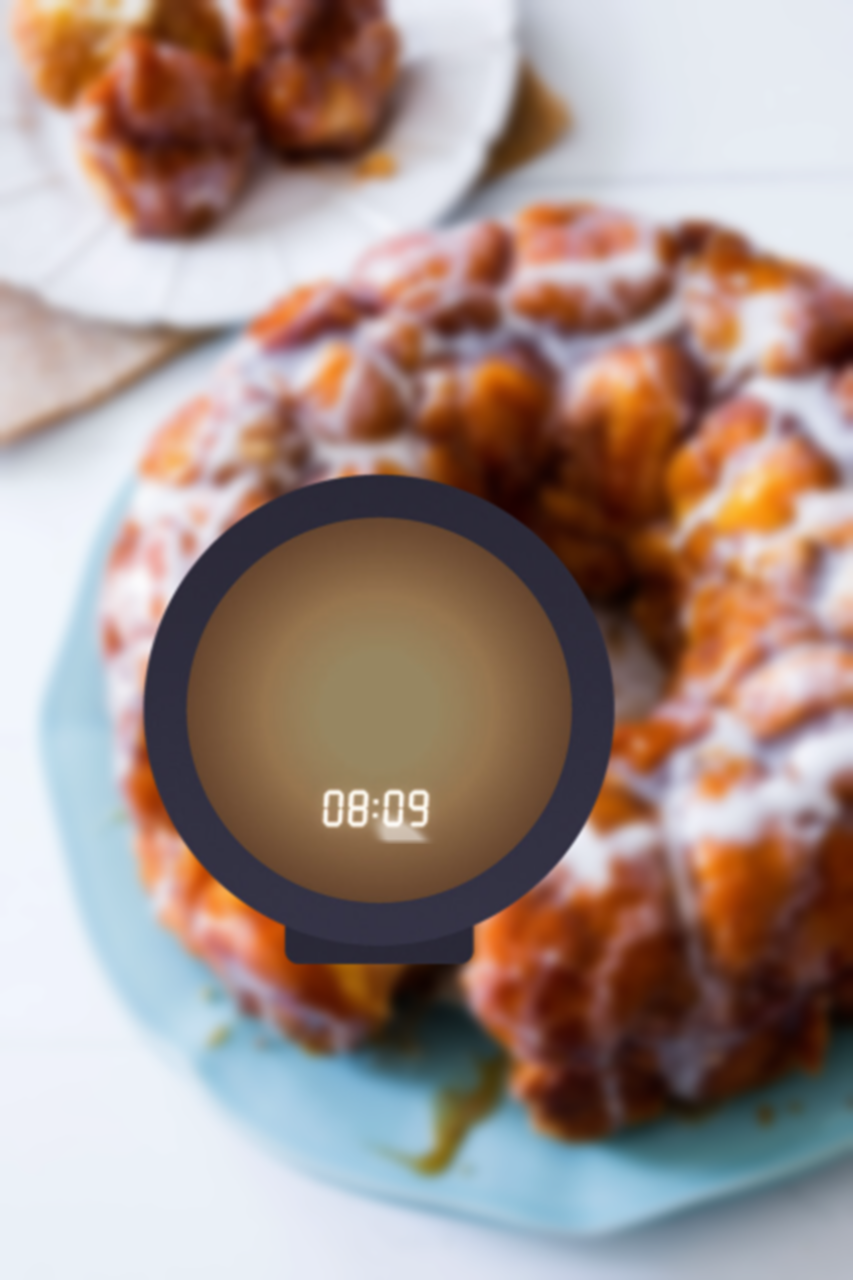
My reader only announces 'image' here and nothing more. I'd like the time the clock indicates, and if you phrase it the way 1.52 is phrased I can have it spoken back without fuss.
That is 8.09
